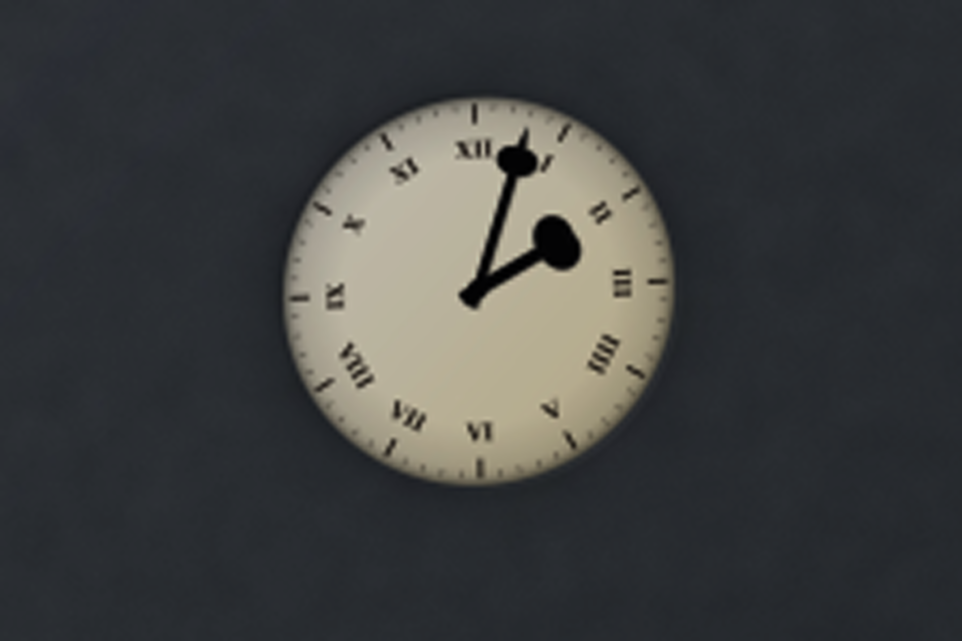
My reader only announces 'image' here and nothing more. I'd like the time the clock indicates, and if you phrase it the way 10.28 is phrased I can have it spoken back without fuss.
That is 2.03
